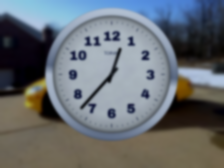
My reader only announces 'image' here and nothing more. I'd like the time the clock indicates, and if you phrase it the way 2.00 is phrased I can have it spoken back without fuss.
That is 12.37
